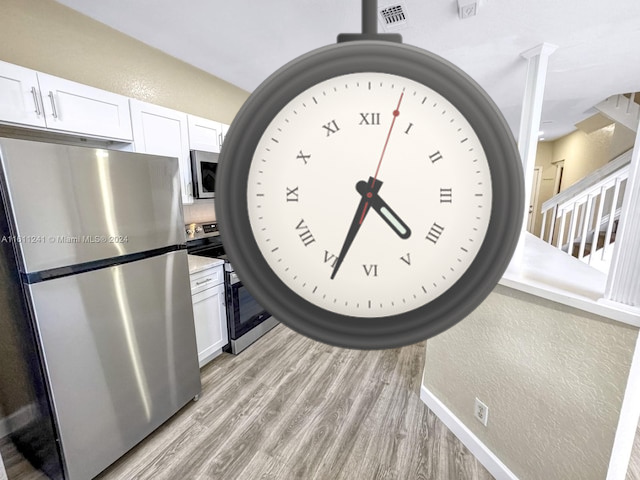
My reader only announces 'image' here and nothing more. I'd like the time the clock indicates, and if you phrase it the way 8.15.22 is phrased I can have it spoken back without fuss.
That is 4.34.03
